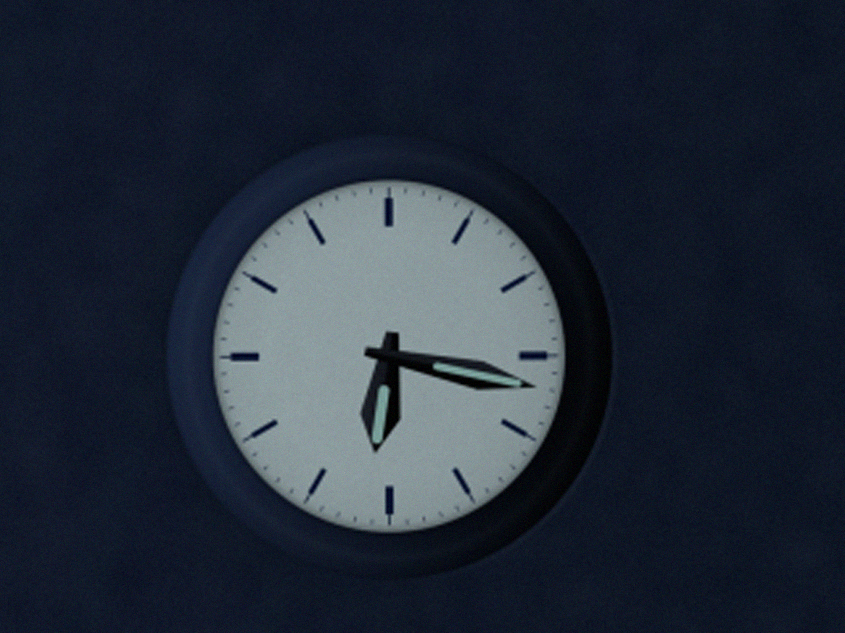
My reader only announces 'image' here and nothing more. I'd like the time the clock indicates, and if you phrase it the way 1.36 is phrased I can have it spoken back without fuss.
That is 6.17
